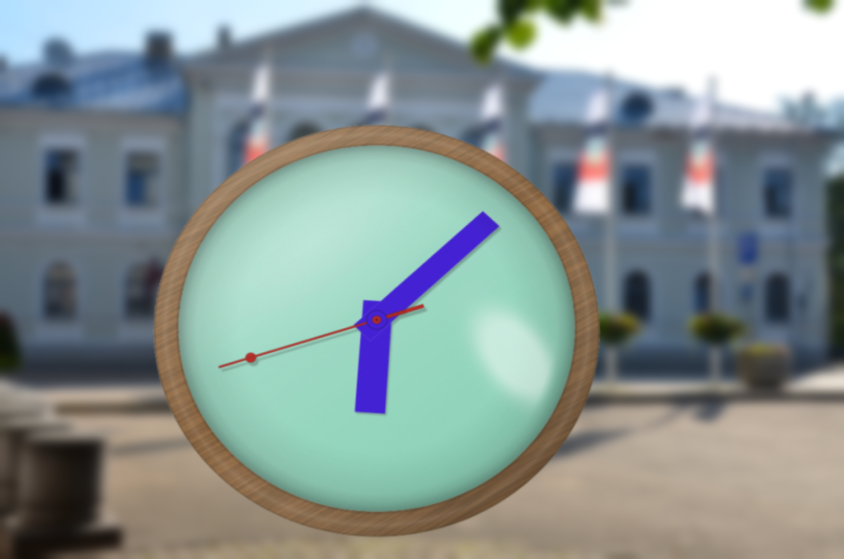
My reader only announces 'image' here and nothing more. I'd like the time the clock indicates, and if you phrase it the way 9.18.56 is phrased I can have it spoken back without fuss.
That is 6.07.42
